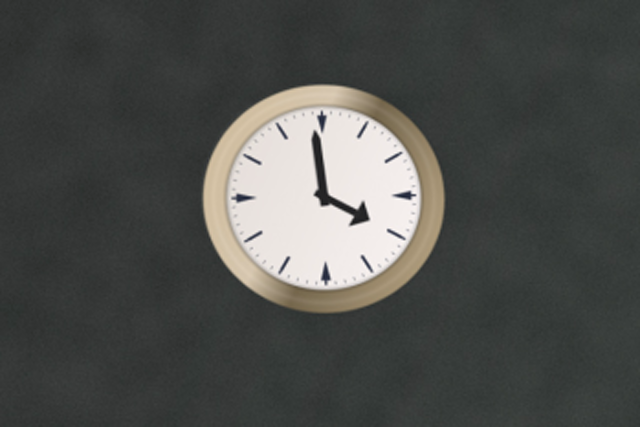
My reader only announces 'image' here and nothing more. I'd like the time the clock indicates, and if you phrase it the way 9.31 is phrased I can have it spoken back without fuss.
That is 3.59
